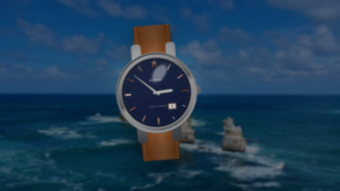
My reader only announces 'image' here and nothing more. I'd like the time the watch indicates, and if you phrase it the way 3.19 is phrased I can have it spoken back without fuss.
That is 2.52
